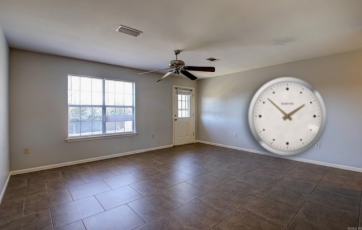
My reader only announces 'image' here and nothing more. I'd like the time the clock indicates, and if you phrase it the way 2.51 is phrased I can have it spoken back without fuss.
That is 1.52
